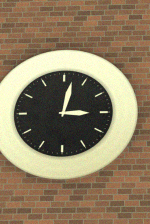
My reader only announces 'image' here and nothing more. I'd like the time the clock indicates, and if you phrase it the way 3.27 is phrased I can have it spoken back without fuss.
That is 3.02
